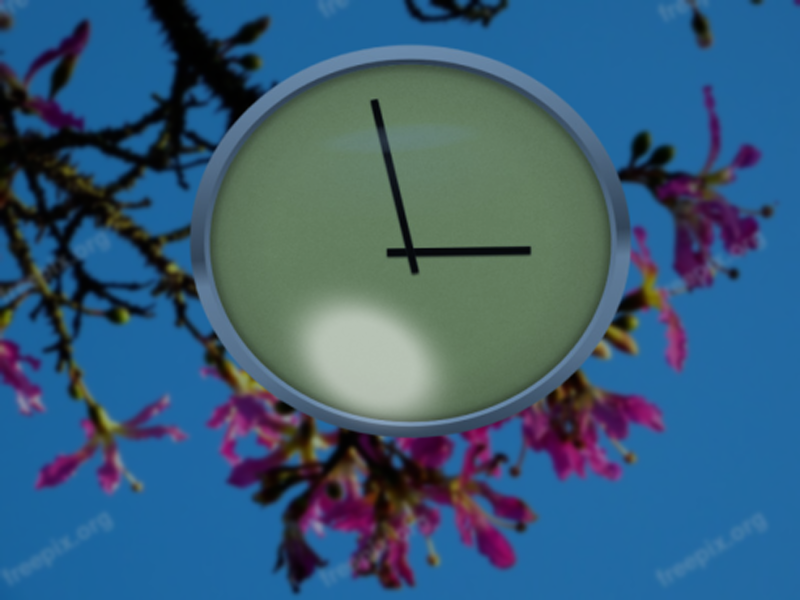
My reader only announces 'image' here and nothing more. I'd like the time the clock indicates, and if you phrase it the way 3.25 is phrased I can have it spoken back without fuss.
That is 2.58
